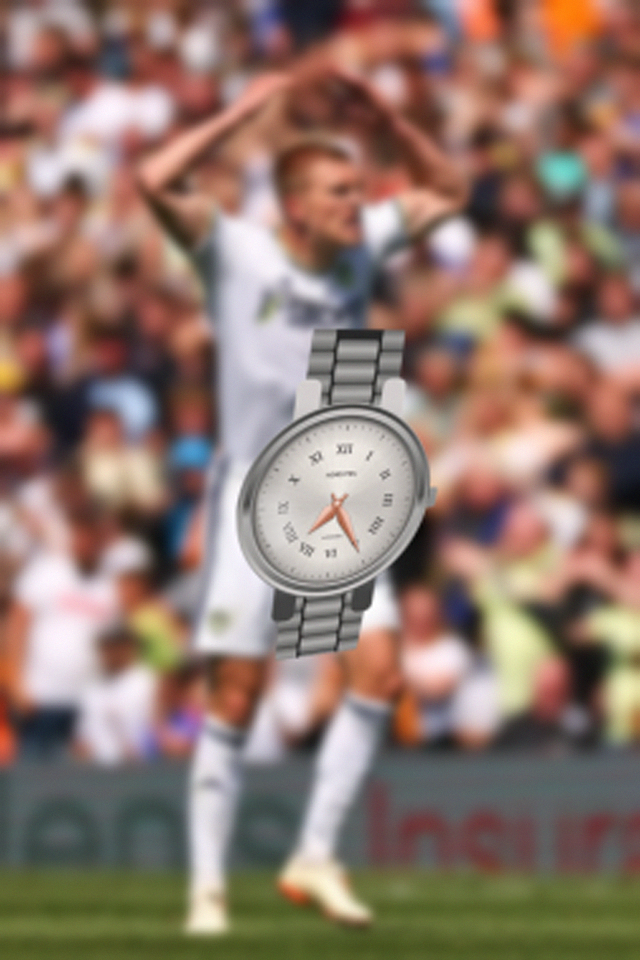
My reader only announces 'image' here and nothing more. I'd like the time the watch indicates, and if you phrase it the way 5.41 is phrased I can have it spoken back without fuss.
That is 7.25
